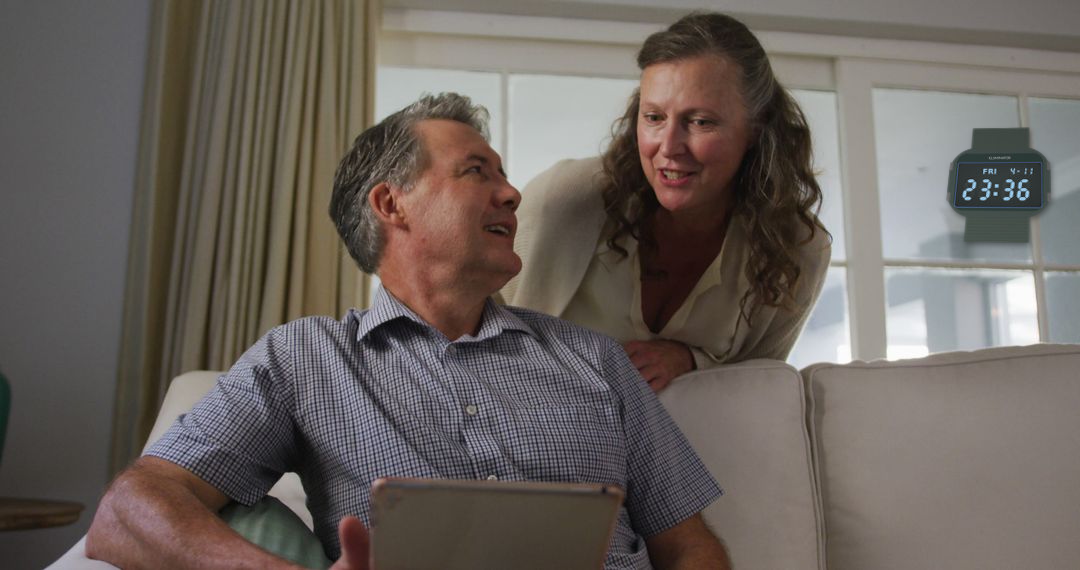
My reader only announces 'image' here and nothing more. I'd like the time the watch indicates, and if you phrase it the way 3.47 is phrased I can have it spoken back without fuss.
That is 23.36
